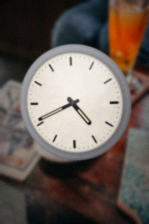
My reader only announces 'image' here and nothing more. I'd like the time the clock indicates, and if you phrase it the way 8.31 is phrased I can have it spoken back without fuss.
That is 4.41
